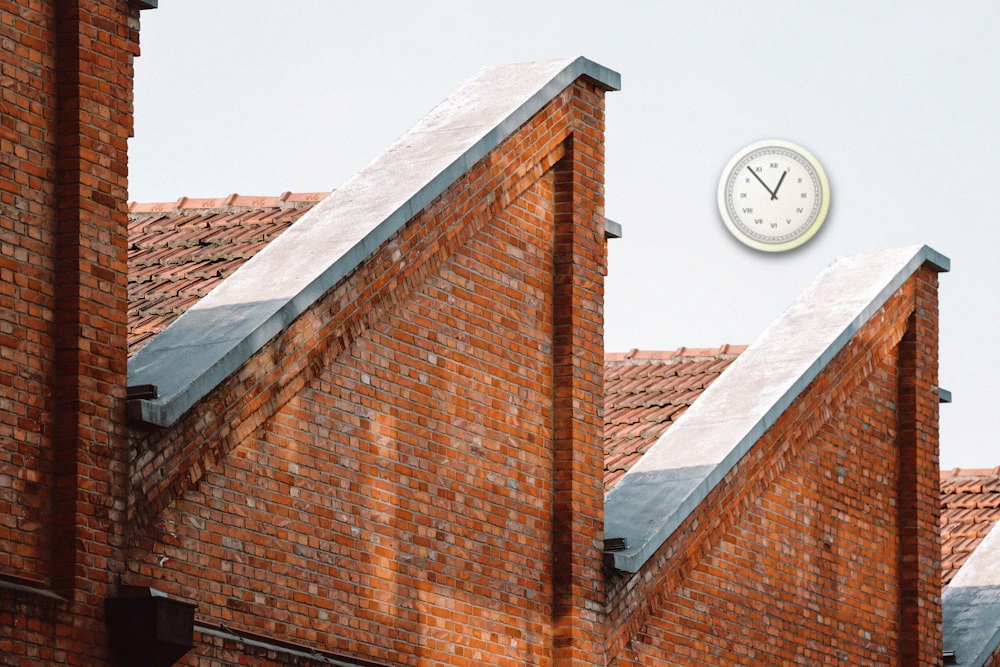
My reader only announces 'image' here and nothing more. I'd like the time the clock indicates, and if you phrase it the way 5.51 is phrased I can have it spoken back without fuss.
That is 12.53
